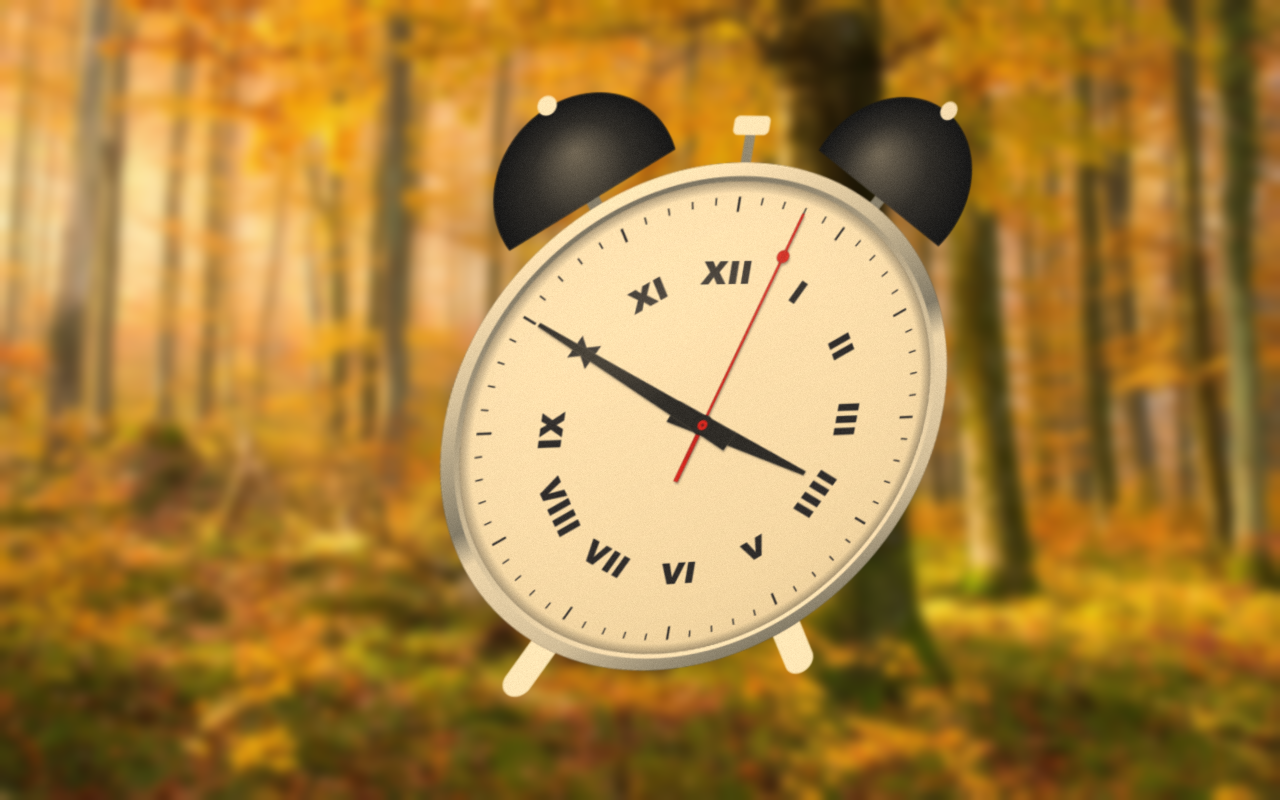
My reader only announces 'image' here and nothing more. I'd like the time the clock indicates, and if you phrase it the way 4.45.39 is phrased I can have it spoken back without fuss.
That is 3.50.03
